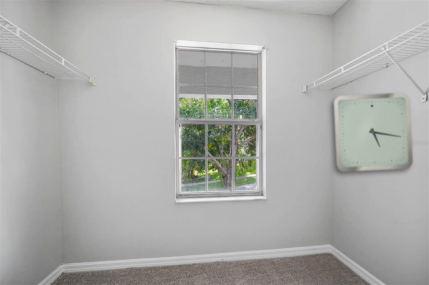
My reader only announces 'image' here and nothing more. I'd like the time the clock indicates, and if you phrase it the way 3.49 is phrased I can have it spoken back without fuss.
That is 5.17
